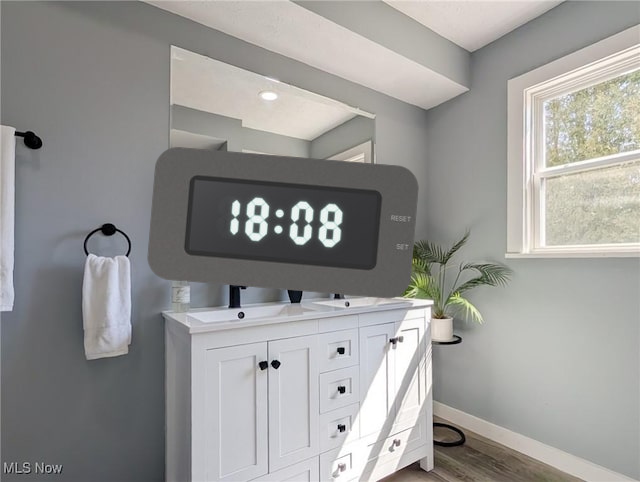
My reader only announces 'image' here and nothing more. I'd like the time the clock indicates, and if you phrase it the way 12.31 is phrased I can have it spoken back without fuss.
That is 18.08
